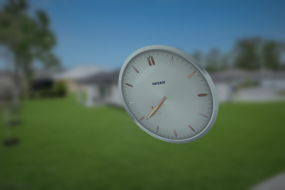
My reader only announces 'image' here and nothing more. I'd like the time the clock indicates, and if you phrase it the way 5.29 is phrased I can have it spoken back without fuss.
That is 7.39
